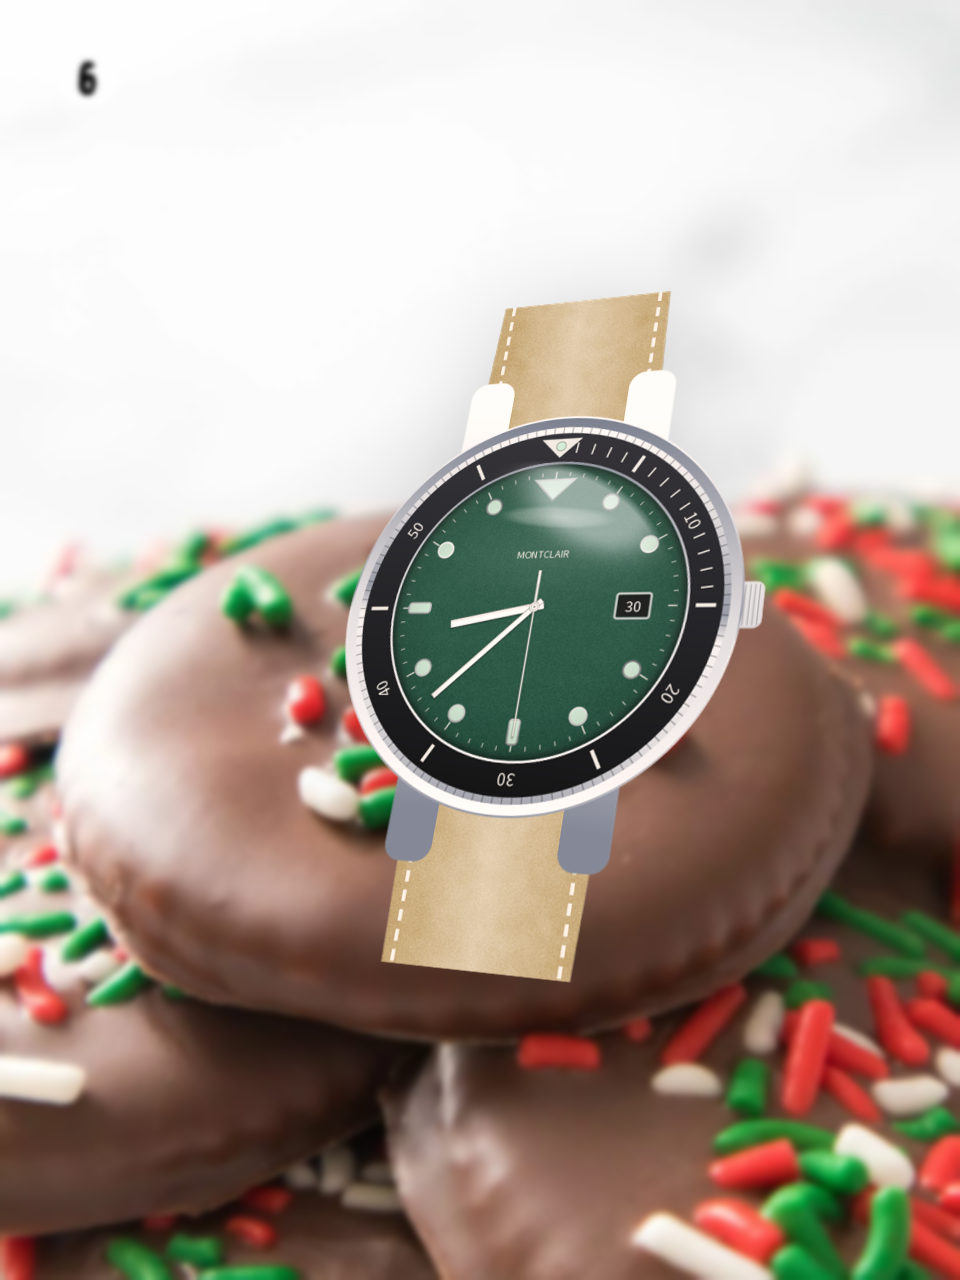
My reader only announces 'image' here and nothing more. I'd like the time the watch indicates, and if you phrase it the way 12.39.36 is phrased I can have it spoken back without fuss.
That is 8.37.30
